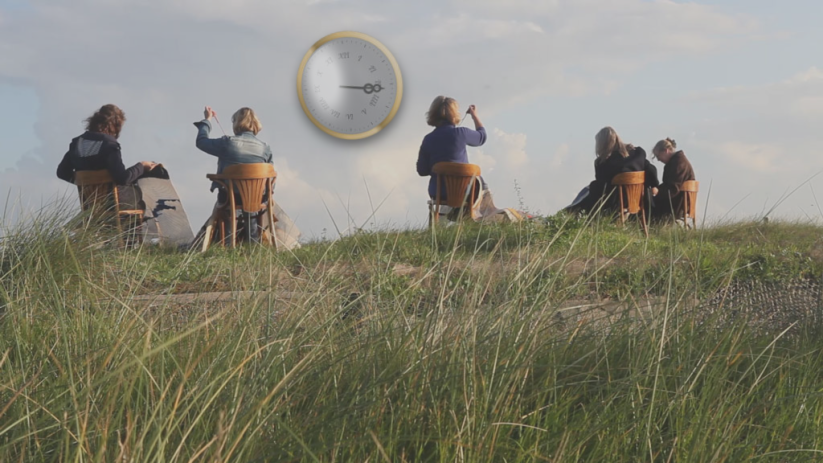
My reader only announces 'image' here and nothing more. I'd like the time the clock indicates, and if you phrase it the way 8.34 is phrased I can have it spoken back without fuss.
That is 3.16
